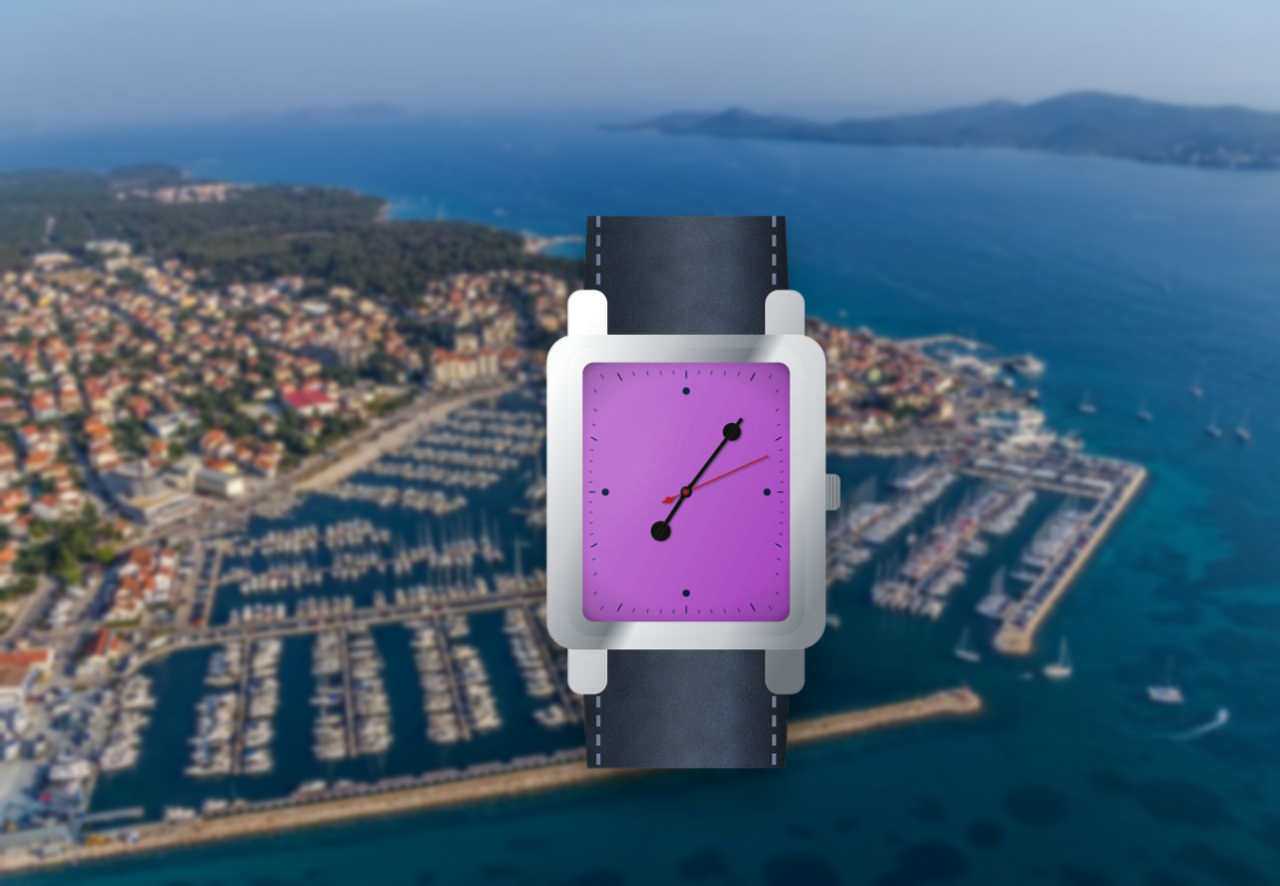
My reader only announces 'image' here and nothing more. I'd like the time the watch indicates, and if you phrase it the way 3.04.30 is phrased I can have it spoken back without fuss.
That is 7.06.11
